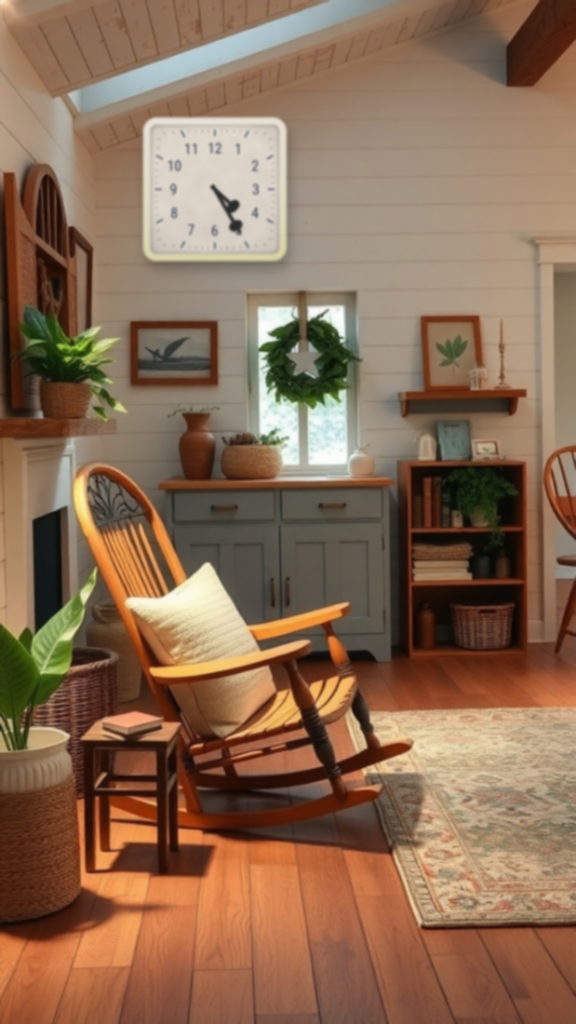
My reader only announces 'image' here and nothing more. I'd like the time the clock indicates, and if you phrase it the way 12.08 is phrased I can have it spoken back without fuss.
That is 4.25
